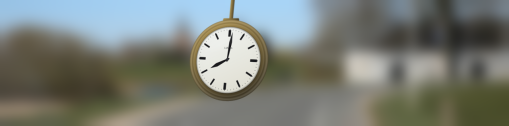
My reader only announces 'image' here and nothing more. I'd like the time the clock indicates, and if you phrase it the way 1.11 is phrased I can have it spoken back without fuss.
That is 8.01
